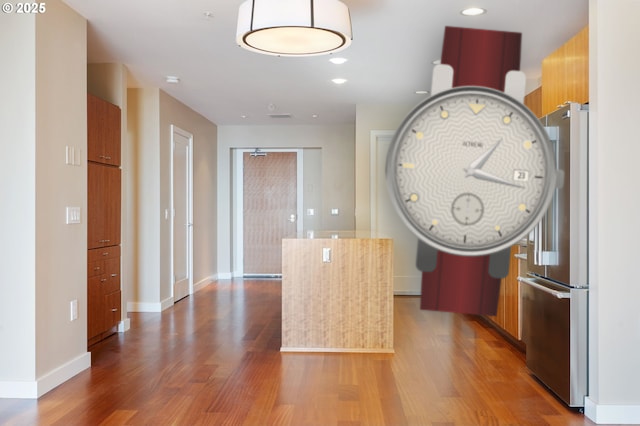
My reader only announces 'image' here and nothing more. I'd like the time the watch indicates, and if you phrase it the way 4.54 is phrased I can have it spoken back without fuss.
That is 1.17
